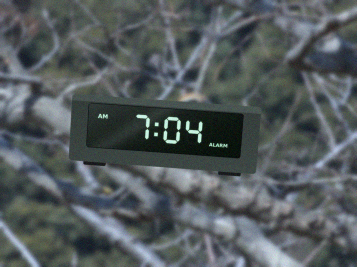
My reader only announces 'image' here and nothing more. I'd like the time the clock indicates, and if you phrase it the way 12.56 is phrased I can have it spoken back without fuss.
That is 7.04
